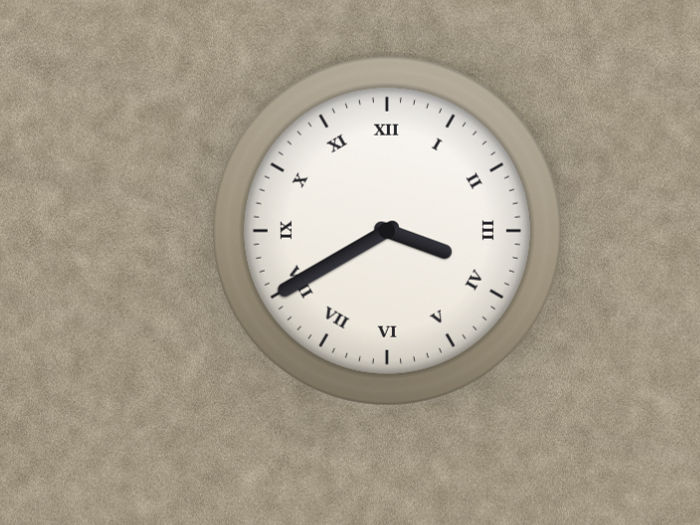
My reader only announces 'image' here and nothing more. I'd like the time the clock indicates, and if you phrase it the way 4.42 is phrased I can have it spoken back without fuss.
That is 3.40
